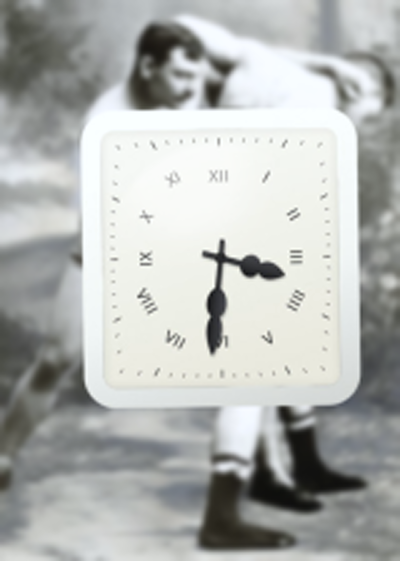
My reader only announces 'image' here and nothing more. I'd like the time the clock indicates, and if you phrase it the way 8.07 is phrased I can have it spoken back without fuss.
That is 3.31
